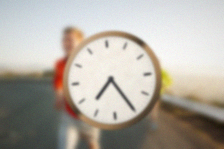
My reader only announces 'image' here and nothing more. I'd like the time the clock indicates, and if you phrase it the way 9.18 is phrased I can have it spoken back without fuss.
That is 7.25
